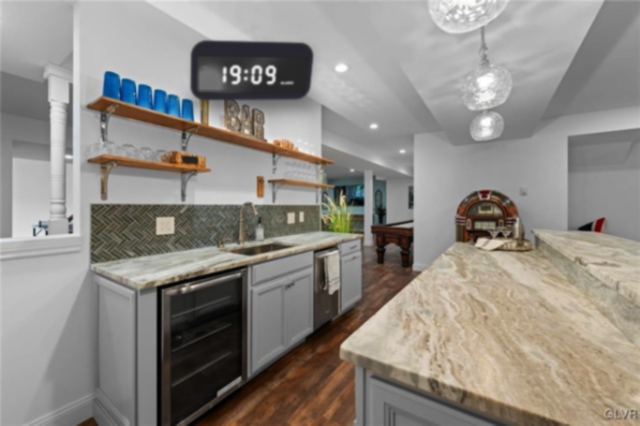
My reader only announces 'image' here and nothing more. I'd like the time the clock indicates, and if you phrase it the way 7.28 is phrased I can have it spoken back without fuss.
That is 19.09
